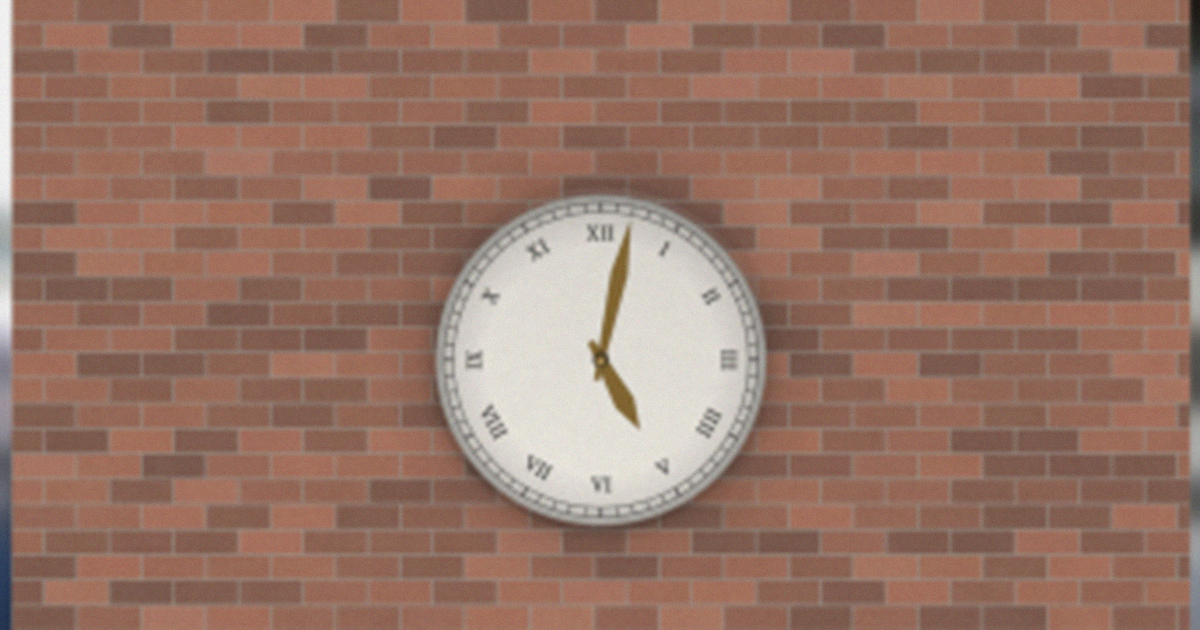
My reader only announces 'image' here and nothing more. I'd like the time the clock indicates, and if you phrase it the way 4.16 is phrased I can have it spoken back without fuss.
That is 5.02
